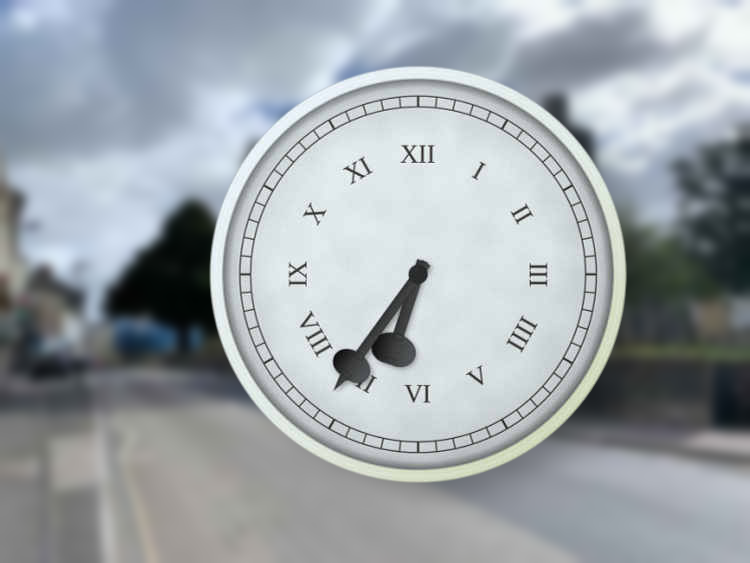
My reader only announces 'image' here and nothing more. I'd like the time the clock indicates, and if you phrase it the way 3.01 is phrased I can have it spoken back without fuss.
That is 6.36
